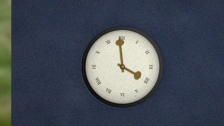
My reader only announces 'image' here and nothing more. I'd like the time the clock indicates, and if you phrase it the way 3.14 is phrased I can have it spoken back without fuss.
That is 3.59
